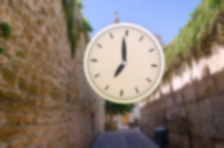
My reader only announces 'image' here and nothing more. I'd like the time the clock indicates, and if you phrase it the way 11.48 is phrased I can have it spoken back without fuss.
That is 6.59
